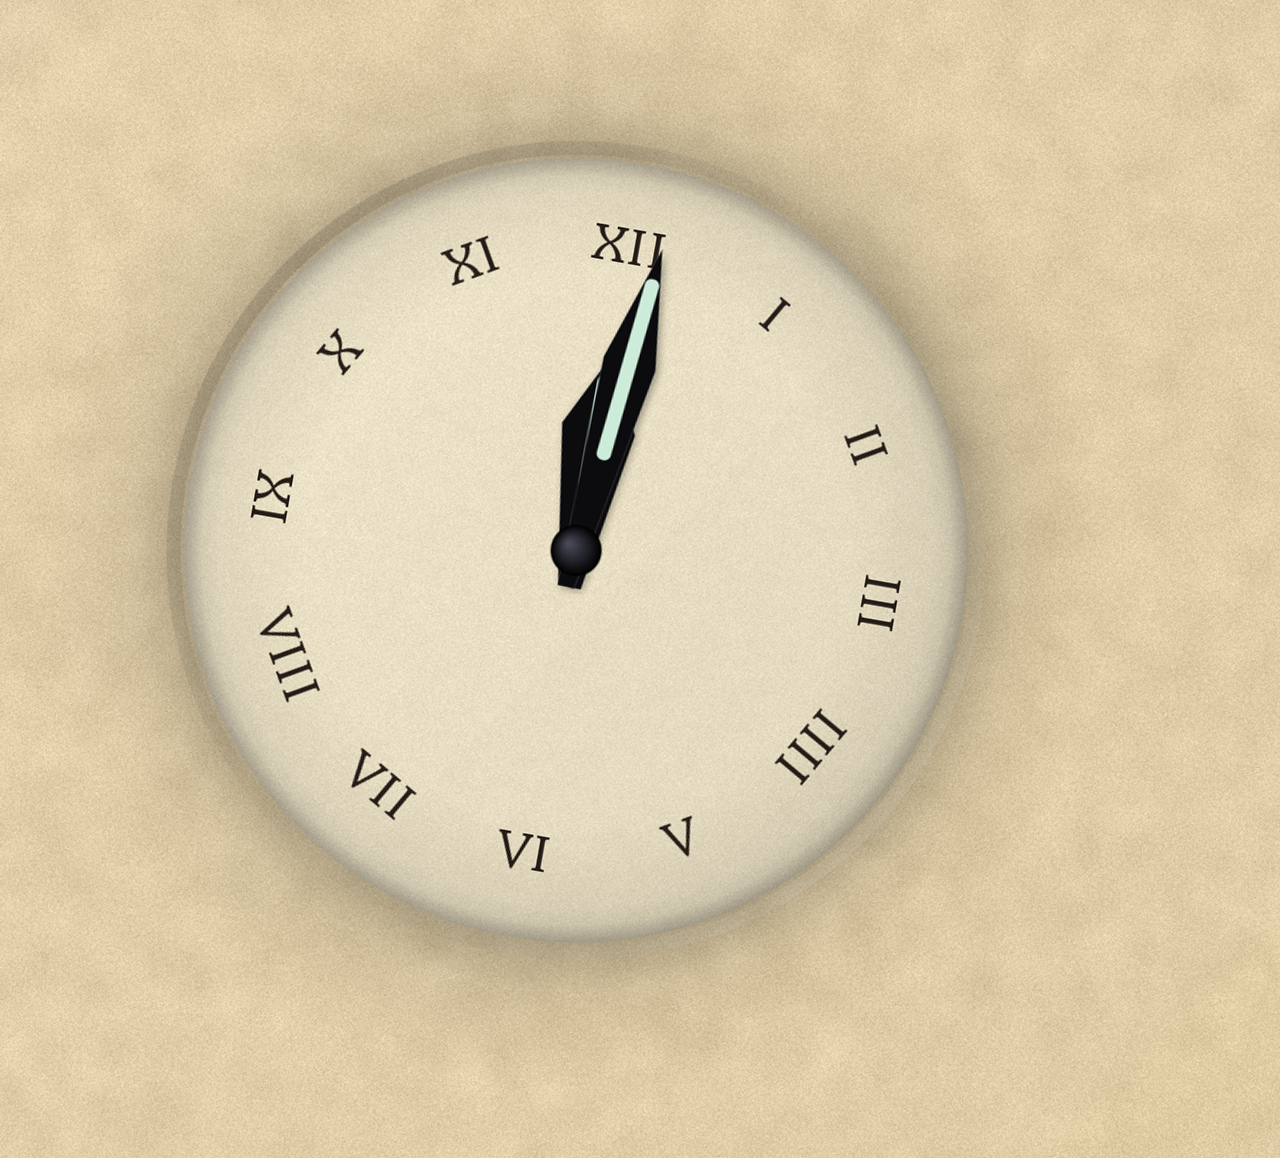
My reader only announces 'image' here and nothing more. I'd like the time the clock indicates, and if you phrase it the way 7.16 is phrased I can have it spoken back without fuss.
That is 12.01
